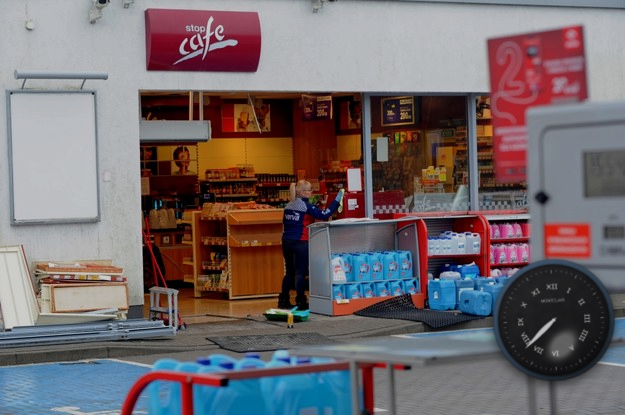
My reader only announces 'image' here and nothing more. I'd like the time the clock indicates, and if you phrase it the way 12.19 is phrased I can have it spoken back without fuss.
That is 7.38
